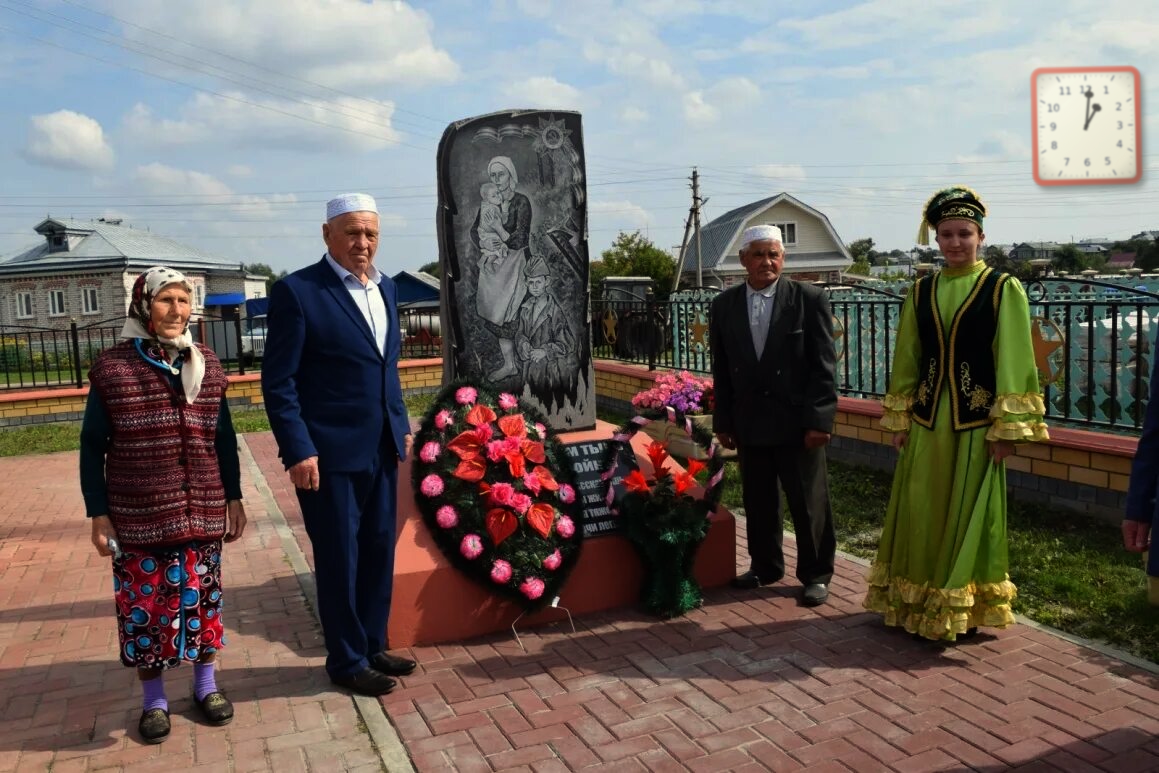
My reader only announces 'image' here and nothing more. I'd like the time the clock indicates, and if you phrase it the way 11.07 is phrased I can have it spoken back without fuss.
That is 1.01
